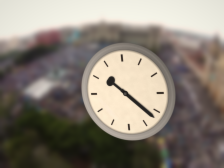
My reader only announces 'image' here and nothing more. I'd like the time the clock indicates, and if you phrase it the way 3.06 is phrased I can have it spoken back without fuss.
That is 10.22
